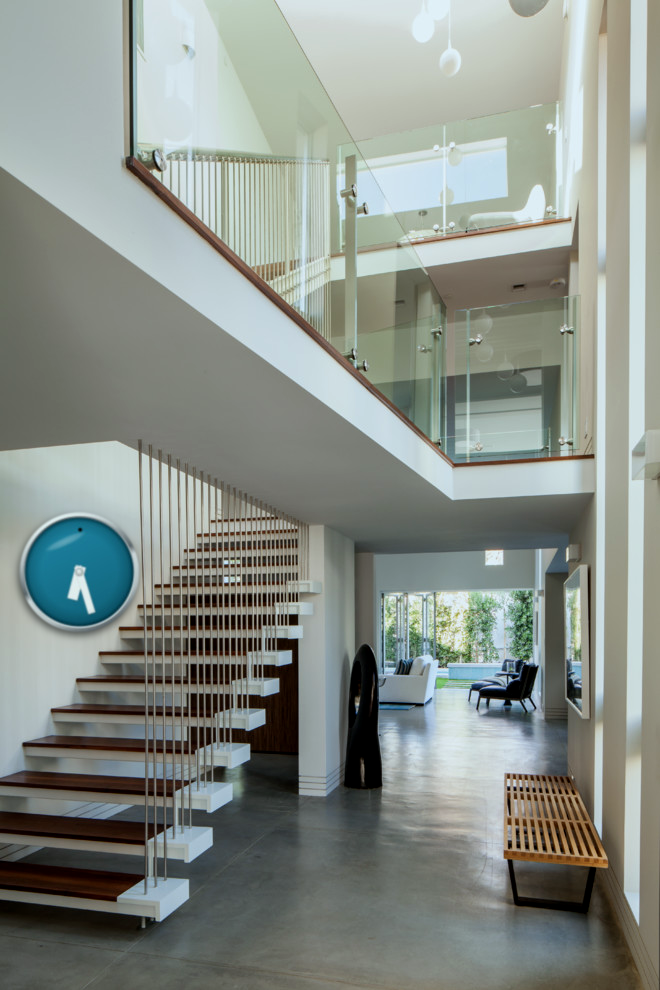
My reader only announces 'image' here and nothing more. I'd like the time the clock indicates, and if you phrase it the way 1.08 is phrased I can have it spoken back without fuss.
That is 6.27
